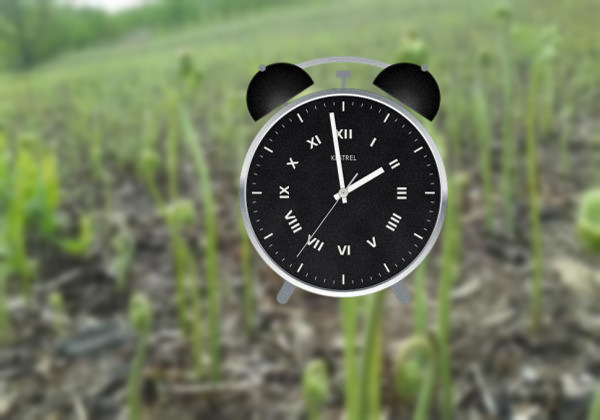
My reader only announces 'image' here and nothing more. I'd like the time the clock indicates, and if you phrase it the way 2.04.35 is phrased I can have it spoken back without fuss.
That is 1.58.36
